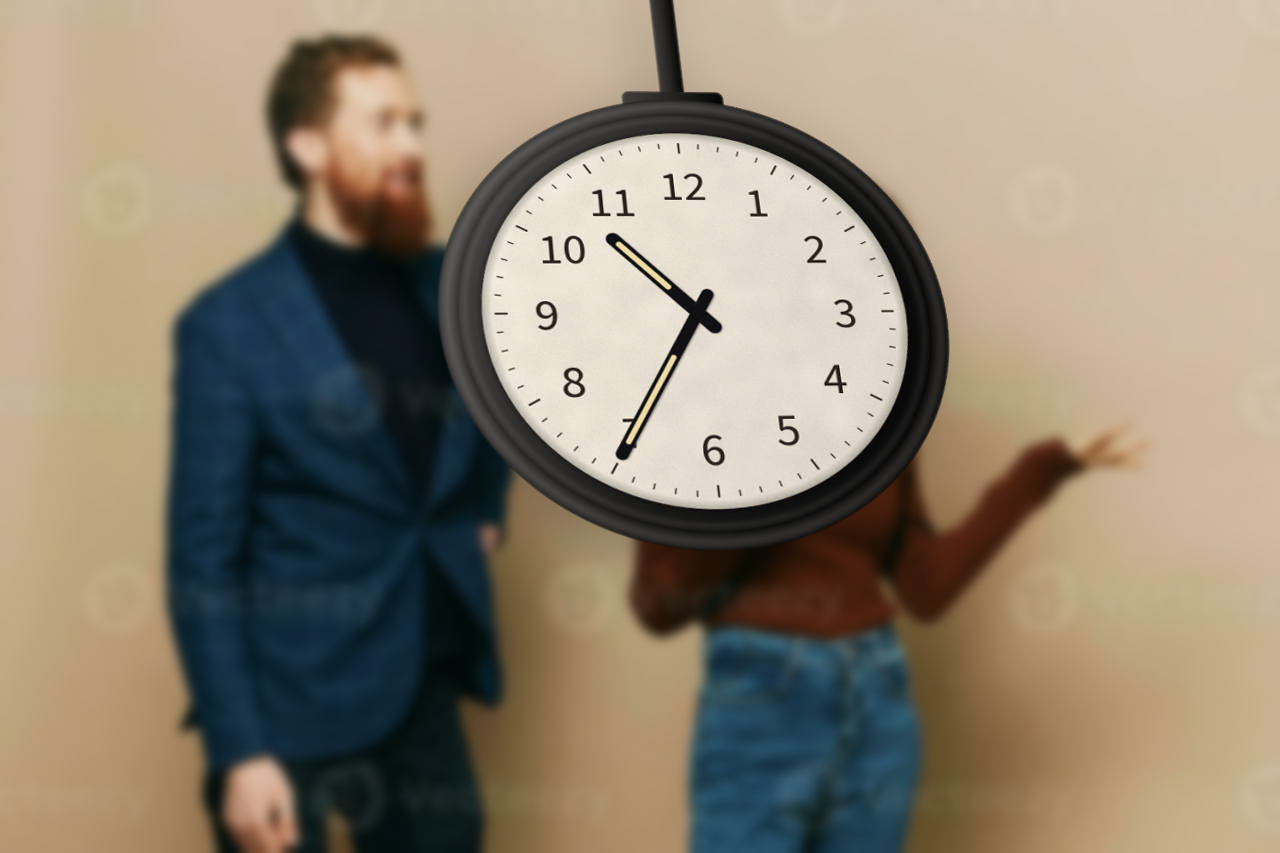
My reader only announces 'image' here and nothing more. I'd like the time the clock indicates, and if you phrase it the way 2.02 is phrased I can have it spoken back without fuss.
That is 10.35
